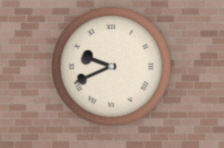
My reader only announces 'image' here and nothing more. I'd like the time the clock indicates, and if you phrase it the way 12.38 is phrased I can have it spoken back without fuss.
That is 9.41
